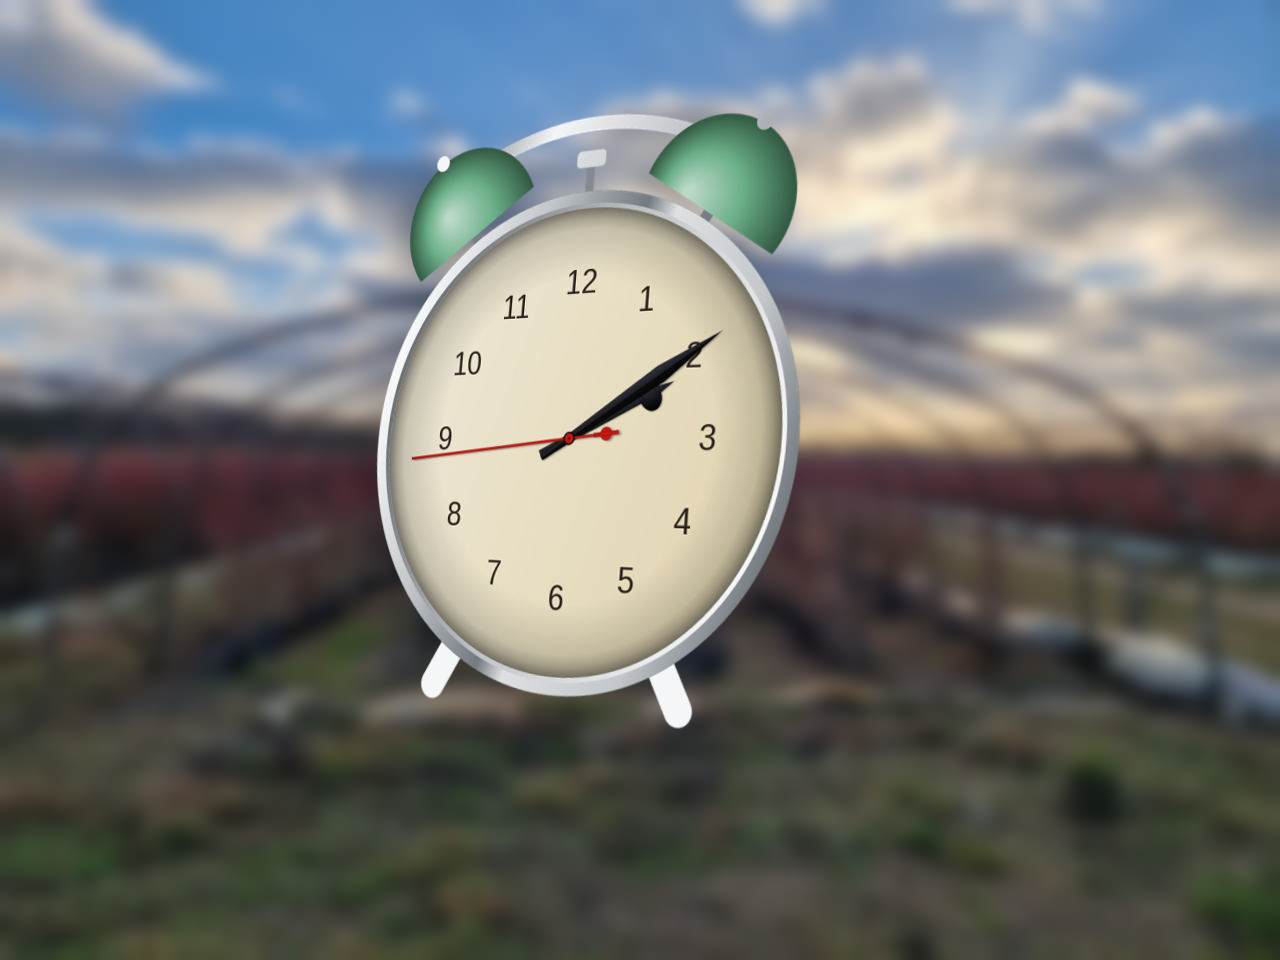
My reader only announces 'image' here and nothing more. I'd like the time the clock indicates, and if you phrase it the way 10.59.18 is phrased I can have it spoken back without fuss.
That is 2.09.44
